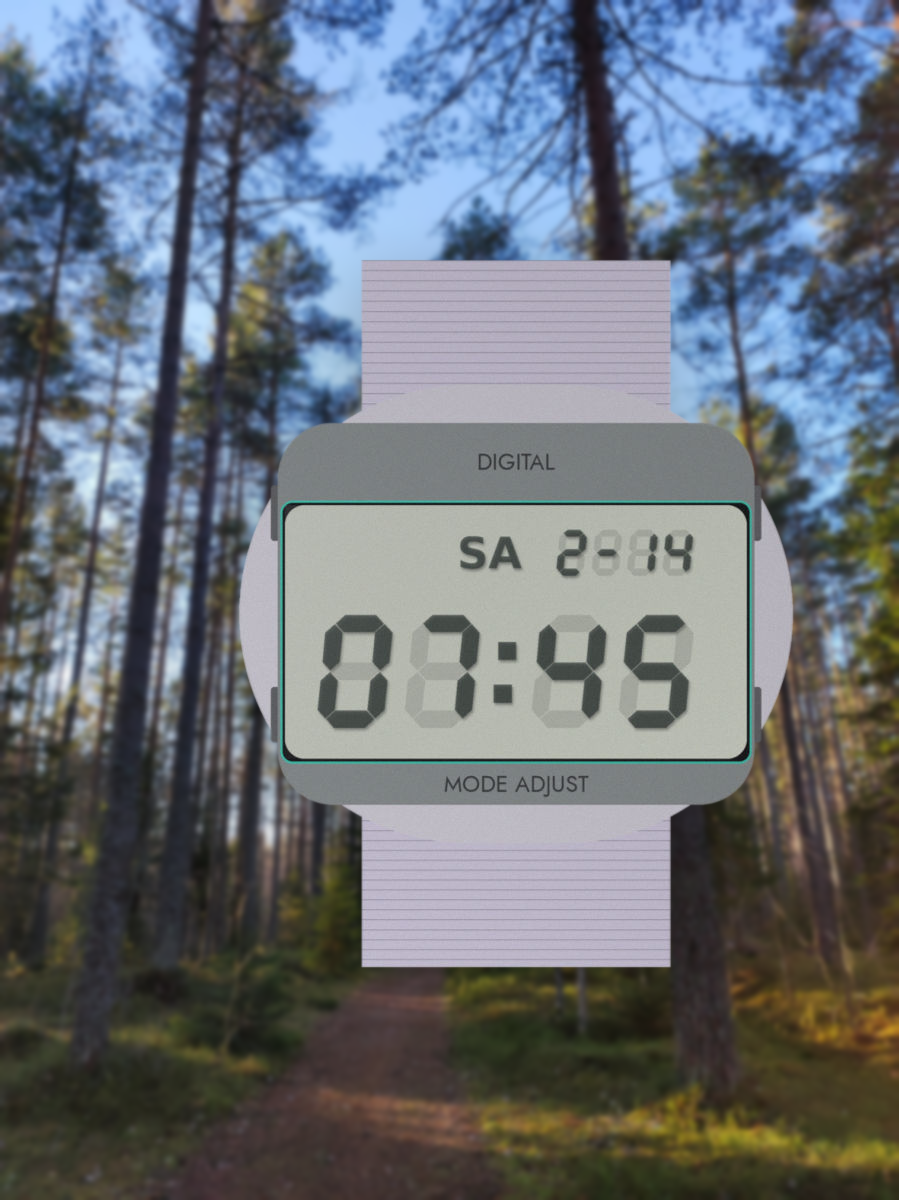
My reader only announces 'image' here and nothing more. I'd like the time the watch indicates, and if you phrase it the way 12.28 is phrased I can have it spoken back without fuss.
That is 7.45
